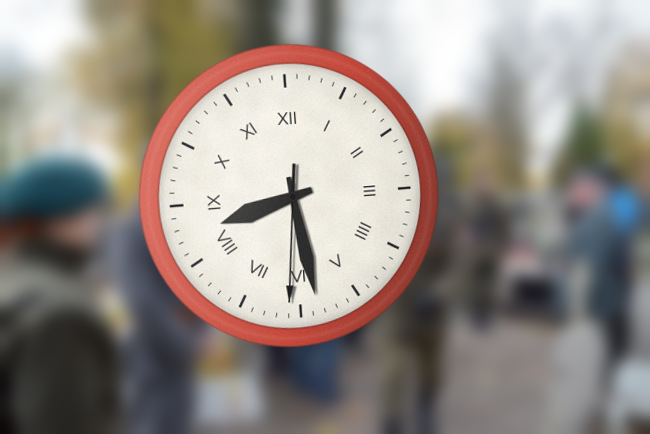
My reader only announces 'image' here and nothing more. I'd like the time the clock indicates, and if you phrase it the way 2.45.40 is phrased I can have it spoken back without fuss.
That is 8.28.31
